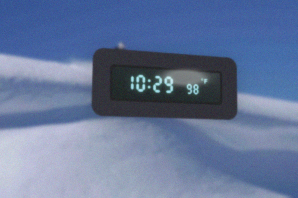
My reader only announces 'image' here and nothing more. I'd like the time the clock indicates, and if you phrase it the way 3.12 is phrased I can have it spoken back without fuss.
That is 10.29
